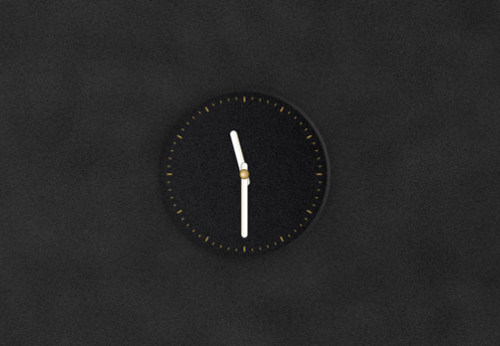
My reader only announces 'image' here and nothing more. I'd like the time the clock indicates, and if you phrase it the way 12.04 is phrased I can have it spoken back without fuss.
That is 11.30
